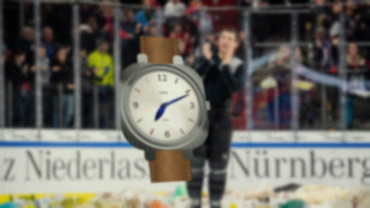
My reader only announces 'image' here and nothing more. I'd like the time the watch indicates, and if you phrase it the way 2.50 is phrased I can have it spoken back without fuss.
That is 7.11
